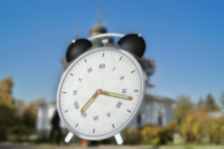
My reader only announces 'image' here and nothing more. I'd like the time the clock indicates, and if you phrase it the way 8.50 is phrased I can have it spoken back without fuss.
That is 7.17
